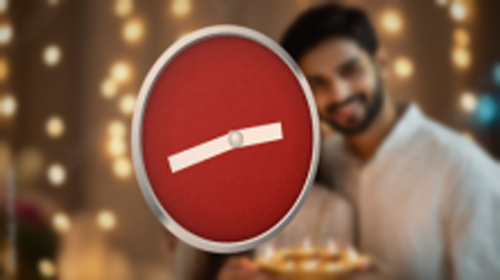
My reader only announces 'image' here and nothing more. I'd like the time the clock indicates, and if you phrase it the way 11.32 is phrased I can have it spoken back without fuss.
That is 2.42
